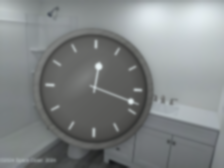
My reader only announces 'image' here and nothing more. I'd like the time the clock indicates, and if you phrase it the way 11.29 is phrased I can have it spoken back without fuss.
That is 12.18
